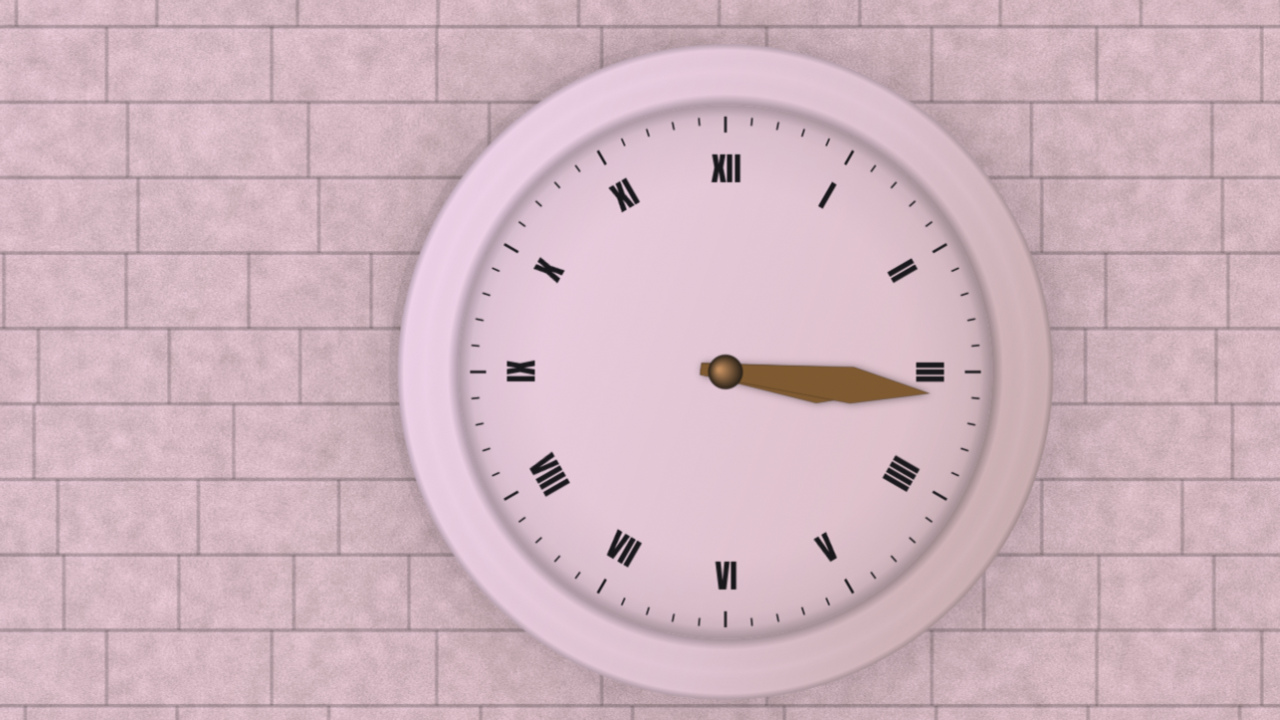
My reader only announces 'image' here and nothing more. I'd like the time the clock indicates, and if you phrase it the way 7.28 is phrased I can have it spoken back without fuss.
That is 3.16
